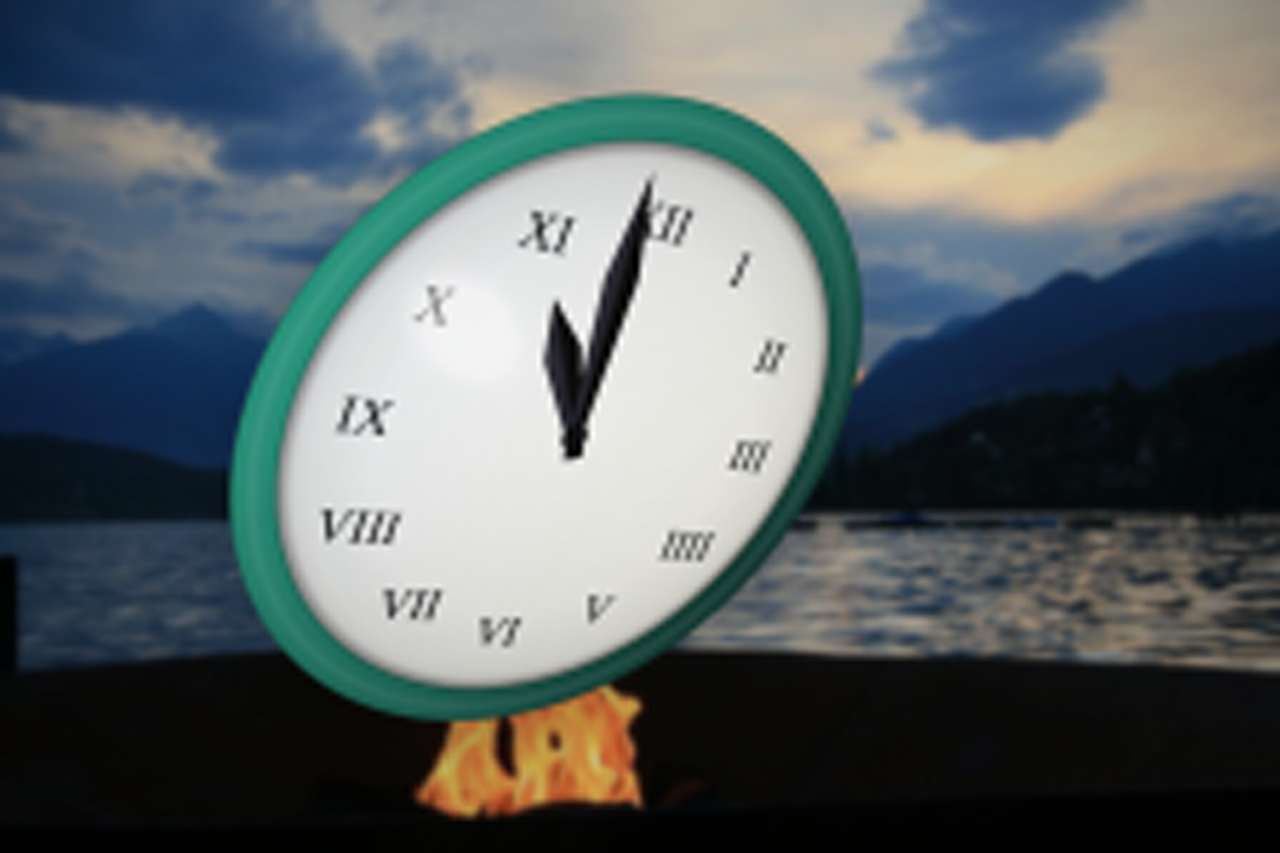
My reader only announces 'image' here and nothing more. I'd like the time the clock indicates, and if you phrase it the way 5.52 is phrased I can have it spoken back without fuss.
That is 10.59
